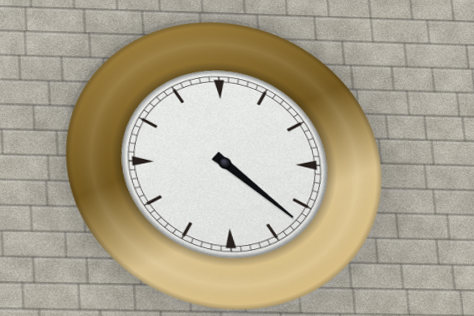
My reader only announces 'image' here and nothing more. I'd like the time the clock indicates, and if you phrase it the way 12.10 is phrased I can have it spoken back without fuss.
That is 4.22
